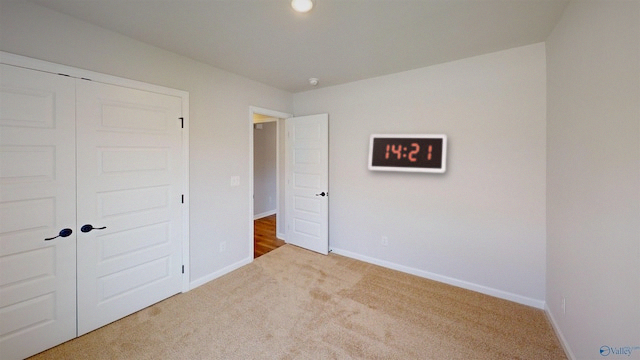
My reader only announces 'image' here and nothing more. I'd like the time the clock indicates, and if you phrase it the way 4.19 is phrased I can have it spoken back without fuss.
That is 14.21
